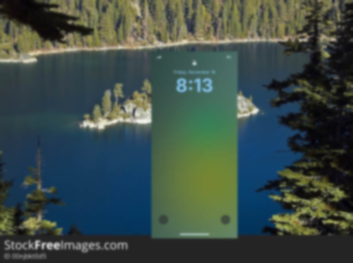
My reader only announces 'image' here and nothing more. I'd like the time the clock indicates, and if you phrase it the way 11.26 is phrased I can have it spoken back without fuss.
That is 8.13
